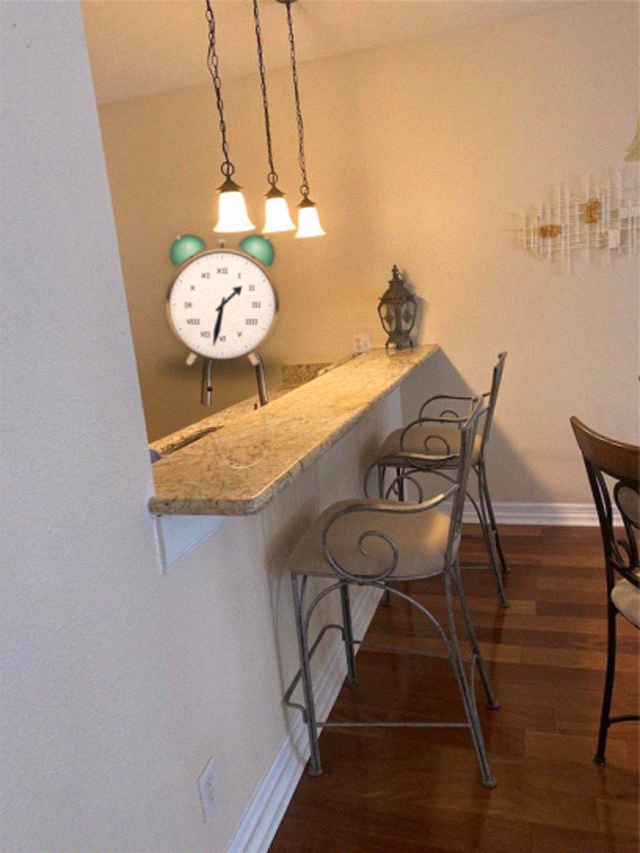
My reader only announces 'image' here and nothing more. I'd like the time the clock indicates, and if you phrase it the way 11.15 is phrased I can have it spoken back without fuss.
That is 1.32
